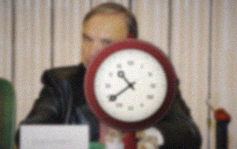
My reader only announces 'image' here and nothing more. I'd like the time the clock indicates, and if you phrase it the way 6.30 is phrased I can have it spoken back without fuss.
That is 10.39
